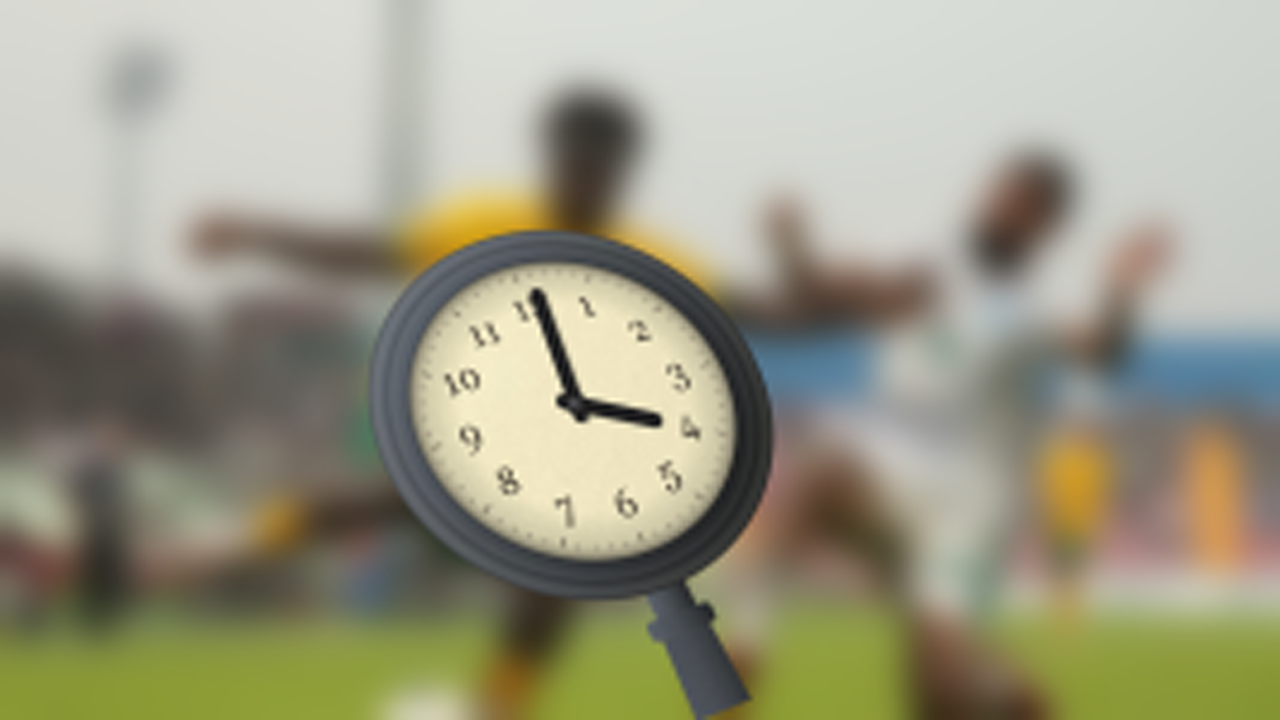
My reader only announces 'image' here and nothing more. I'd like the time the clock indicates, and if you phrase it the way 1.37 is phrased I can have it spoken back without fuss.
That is 4.01
